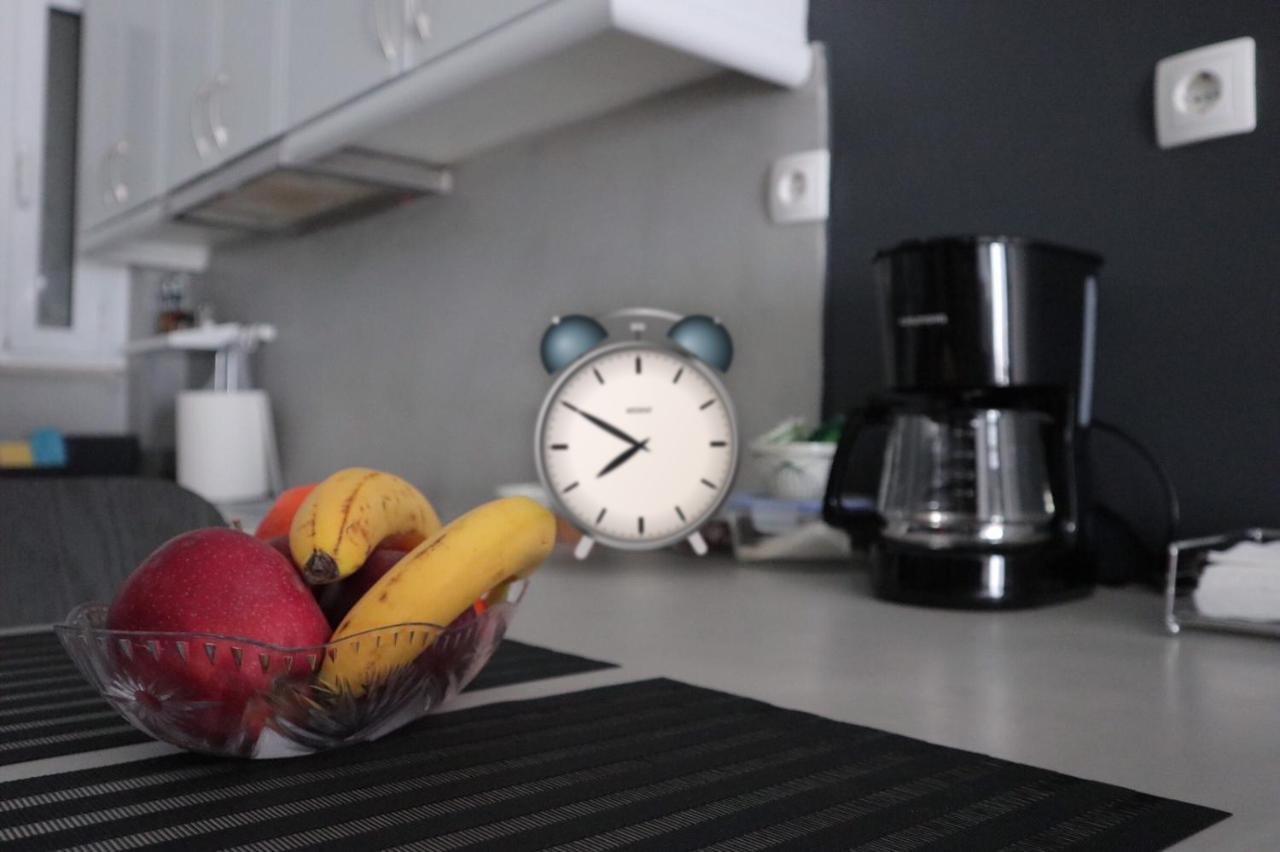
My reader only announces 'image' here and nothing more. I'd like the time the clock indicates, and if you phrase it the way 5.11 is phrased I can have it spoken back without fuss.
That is 7.50
